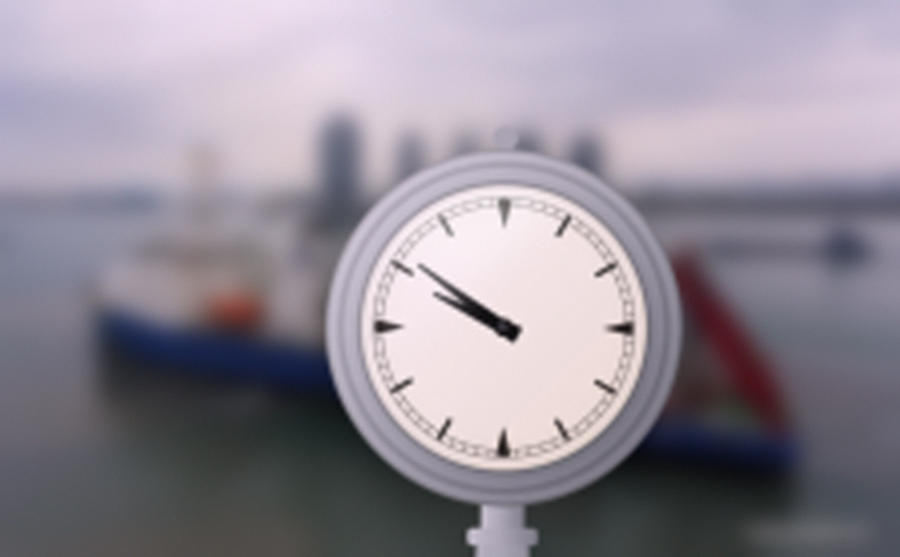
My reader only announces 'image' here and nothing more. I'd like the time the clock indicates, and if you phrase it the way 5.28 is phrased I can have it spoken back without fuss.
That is 9.51
